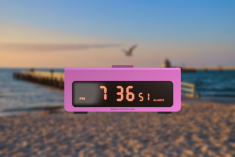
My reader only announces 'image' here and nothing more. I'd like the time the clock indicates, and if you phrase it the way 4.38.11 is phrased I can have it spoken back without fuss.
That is 7.36.51
